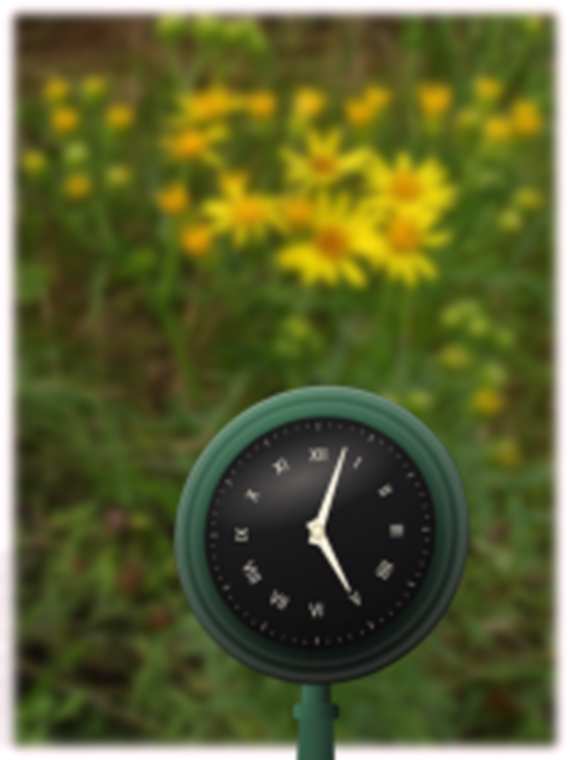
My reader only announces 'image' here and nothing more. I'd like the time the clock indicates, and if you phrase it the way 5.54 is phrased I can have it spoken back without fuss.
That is 5.03
